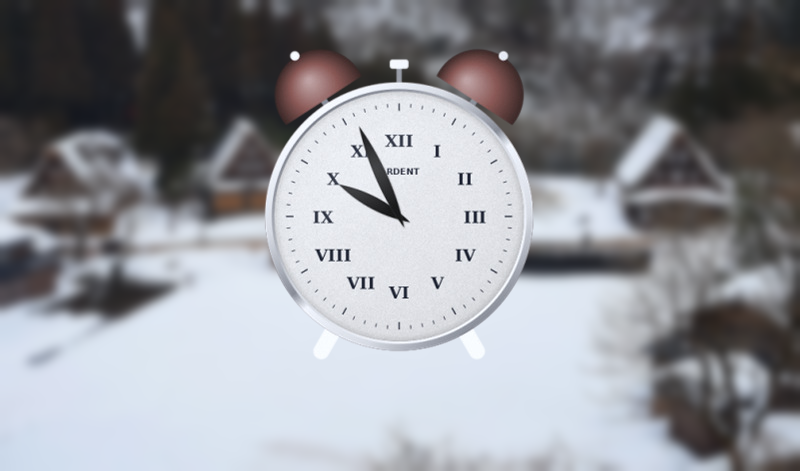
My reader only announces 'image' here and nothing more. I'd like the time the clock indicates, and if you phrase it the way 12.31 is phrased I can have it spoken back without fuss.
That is 9.56
